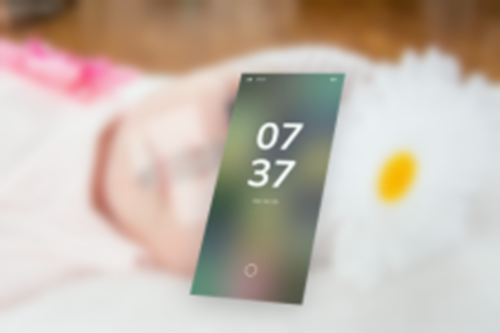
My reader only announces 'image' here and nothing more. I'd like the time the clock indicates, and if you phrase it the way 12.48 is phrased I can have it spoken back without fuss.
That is 7.37
